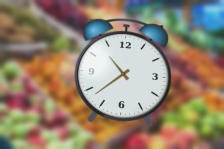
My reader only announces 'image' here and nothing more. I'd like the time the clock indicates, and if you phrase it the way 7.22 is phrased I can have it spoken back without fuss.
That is 10.38
